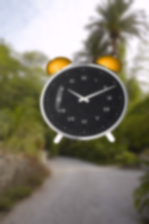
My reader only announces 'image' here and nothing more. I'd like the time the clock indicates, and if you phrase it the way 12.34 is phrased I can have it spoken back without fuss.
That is 10.11
